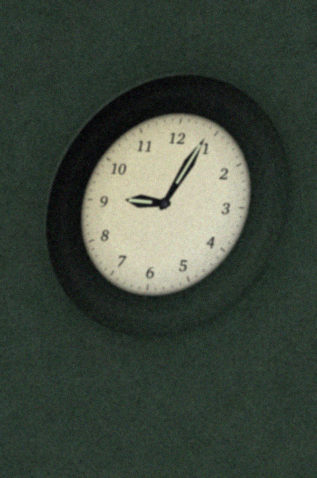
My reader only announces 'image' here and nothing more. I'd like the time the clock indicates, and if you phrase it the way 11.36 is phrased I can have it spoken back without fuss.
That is 9.04
